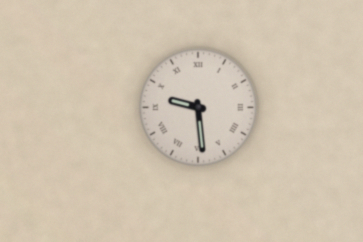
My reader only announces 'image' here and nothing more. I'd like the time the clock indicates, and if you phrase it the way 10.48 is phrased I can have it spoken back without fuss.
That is 9.29
